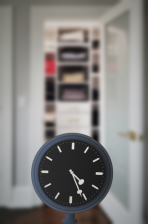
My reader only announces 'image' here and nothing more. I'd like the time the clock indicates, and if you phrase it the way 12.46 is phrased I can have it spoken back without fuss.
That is 4.26
